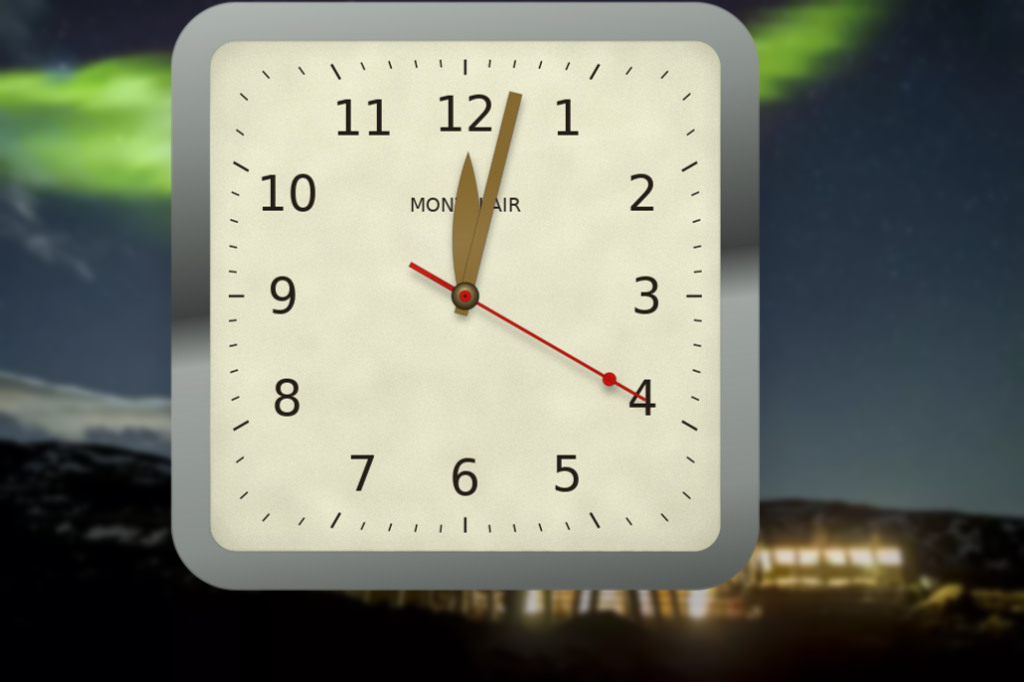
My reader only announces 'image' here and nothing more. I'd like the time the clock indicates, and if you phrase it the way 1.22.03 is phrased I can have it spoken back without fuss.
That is 12.02.20
